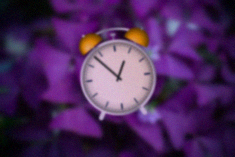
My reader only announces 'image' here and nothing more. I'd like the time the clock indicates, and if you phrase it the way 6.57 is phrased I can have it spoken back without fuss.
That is 12.53
